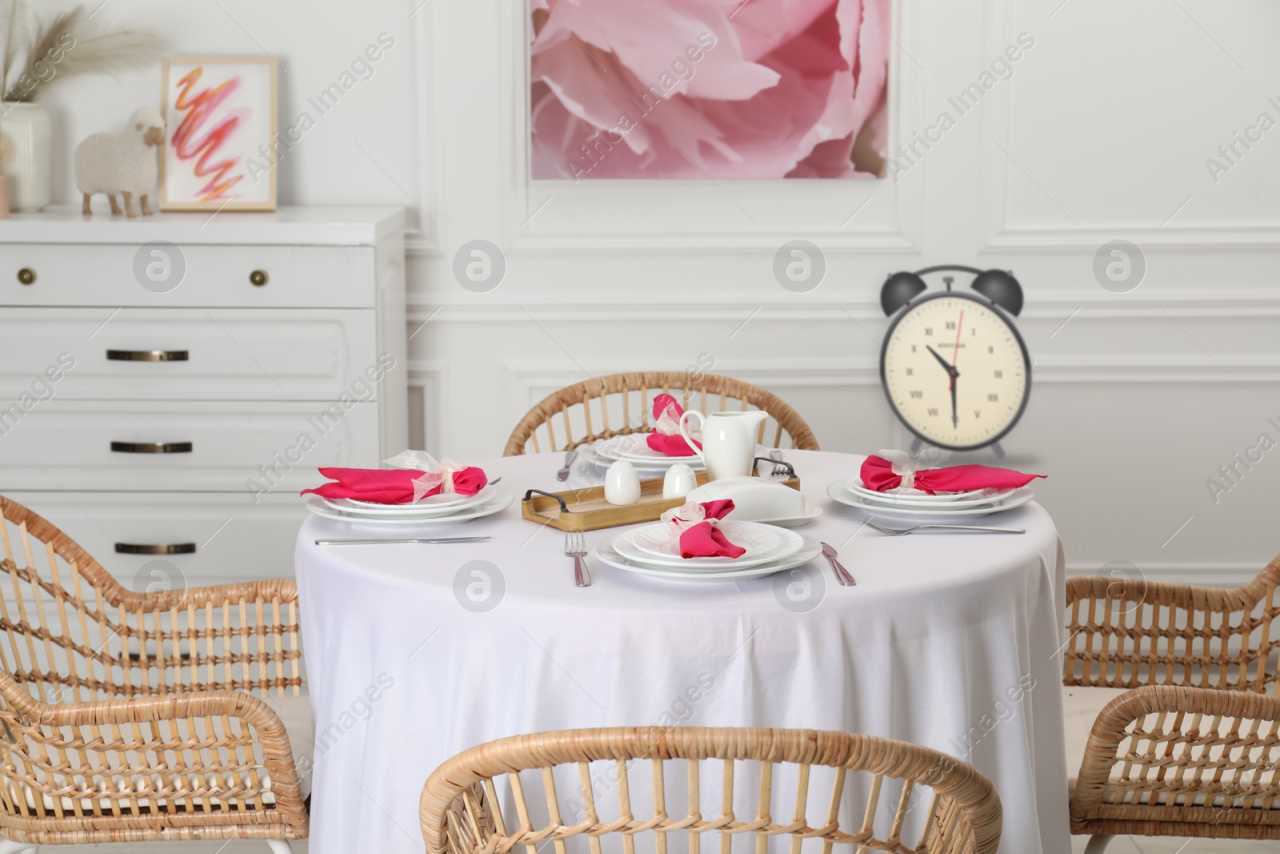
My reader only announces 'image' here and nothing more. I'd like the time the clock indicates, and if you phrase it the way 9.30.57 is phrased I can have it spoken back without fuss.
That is 10.30.02
